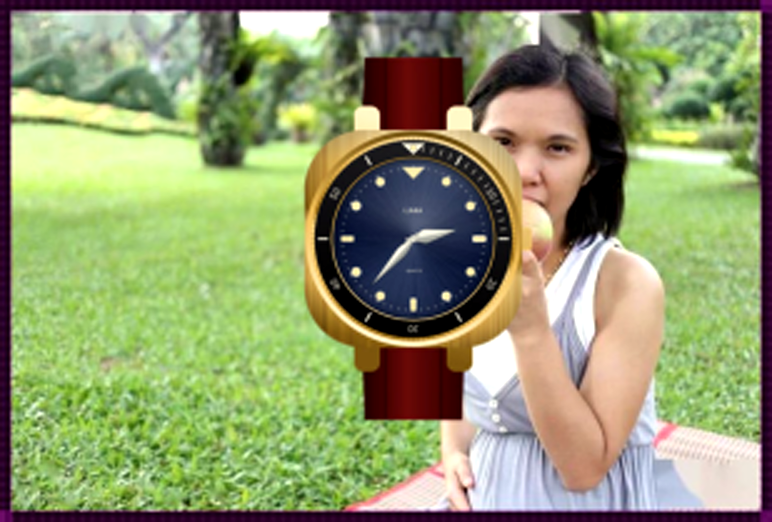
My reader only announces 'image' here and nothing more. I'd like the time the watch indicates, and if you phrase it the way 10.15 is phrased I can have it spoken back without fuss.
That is 2.37
